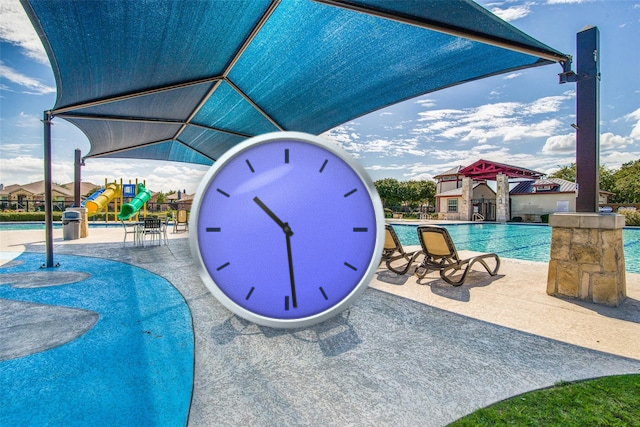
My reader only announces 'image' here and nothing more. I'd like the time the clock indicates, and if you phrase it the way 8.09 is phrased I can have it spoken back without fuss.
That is 10.29
